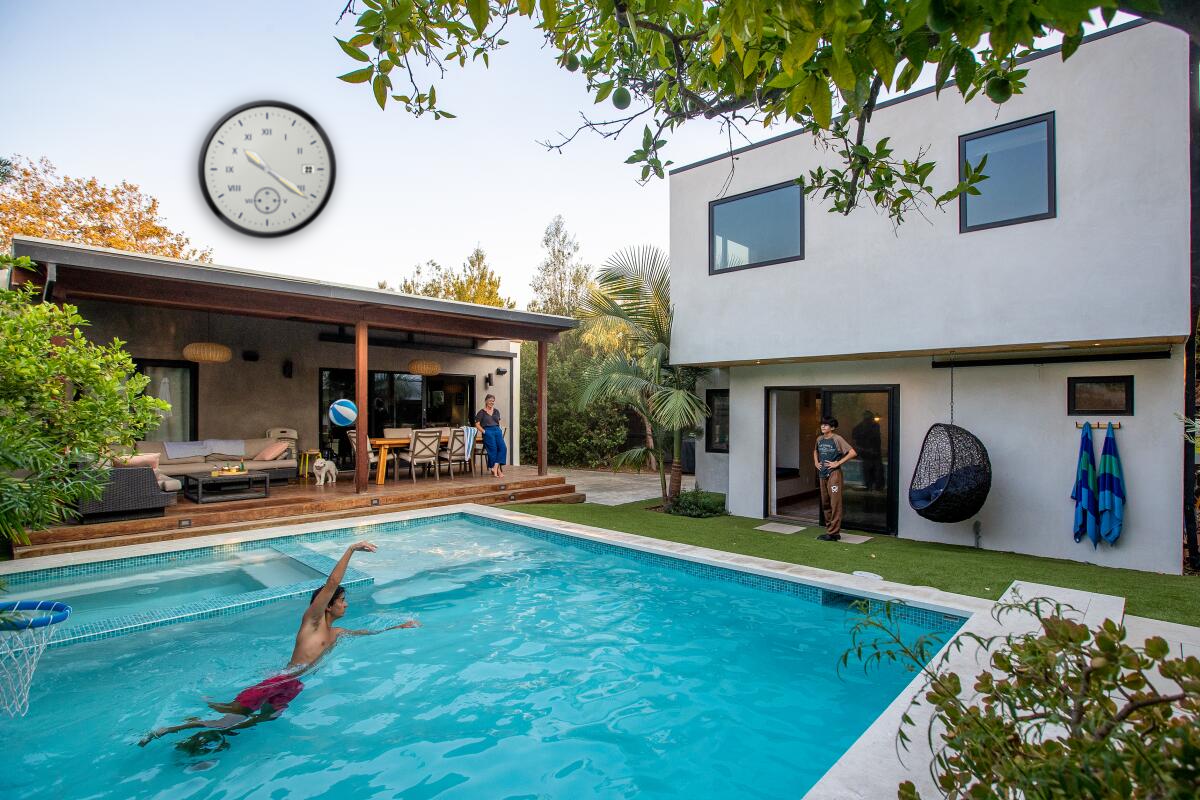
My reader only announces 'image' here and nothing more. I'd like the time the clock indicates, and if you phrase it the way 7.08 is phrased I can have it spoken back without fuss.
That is 10.21
